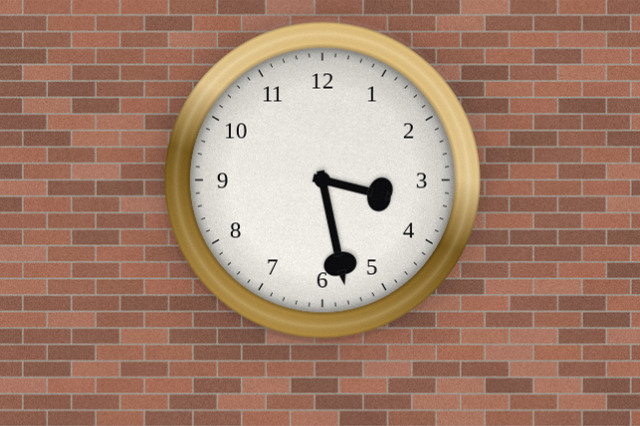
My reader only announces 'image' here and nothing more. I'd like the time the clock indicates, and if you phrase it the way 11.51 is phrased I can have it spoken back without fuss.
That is 3.28
